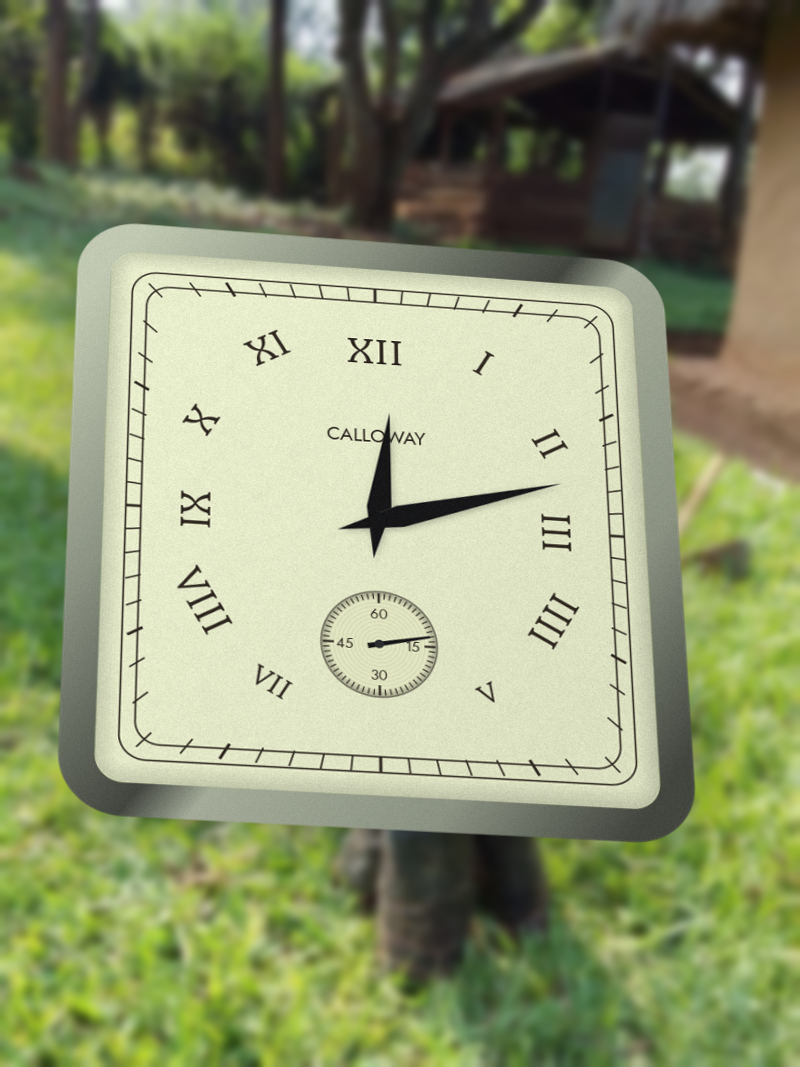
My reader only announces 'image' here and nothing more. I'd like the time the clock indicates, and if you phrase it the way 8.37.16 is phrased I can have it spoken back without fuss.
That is 12.12.13
